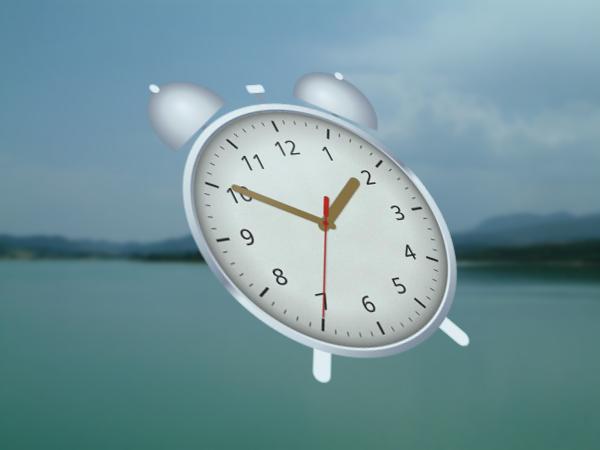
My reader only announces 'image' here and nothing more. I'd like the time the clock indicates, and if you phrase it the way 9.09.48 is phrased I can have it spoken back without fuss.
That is 1.50.35
